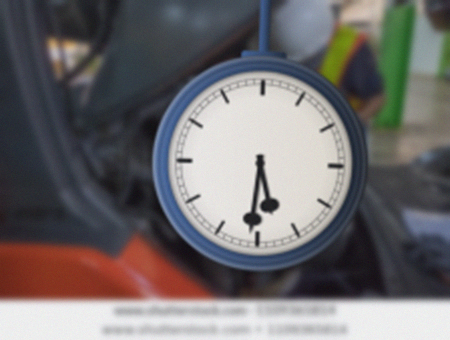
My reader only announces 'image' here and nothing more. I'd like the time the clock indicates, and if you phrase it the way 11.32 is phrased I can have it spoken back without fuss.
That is 5.31
